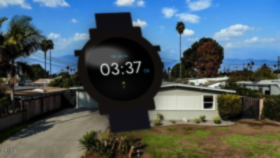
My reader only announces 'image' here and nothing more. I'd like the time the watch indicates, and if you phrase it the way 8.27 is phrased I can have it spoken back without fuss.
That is 3.37
